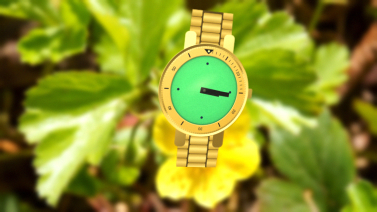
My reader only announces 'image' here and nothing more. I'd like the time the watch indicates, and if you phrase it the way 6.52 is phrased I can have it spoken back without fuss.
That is 3.16
